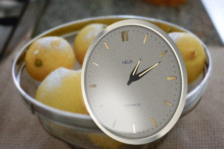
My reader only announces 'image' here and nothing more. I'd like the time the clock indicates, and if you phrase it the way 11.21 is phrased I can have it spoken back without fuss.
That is 1.11
